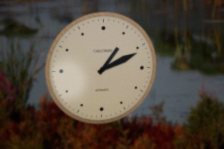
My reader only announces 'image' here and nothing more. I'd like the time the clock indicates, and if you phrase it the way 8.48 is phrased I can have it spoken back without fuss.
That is 1.11
